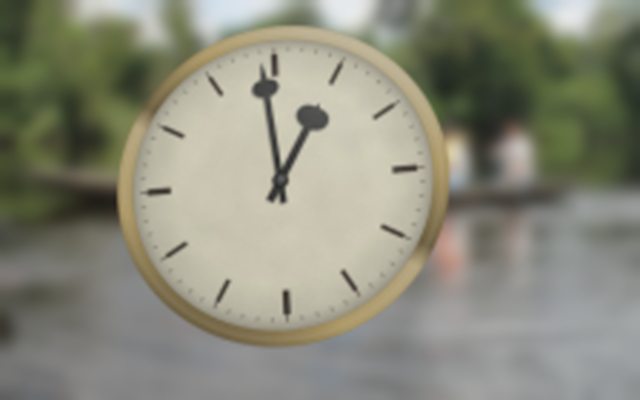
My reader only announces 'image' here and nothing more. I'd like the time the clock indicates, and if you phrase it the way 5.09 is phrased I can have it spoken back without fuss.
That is 12.59
